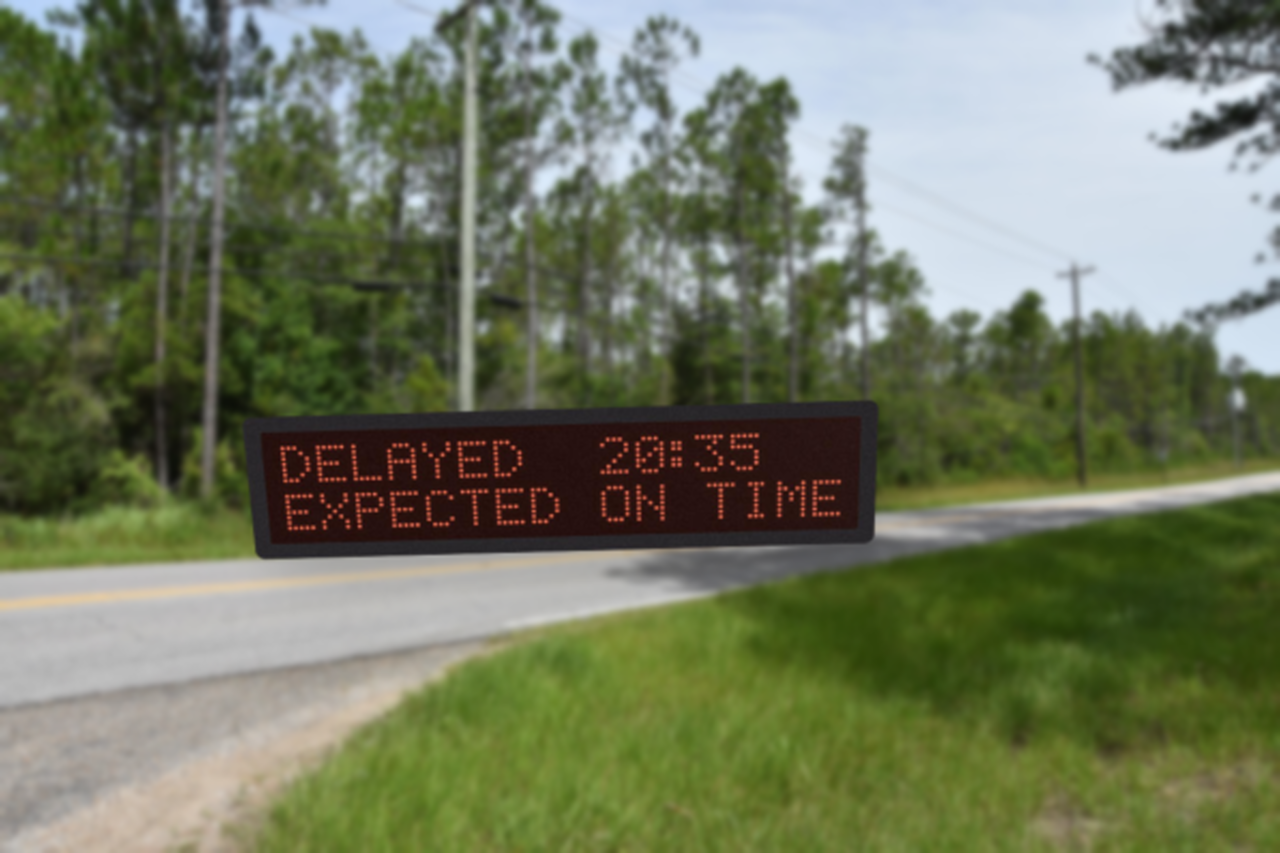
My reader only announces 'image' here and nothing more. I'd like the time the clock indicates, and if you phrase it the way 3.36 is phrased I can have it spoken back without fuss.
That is 20.35
